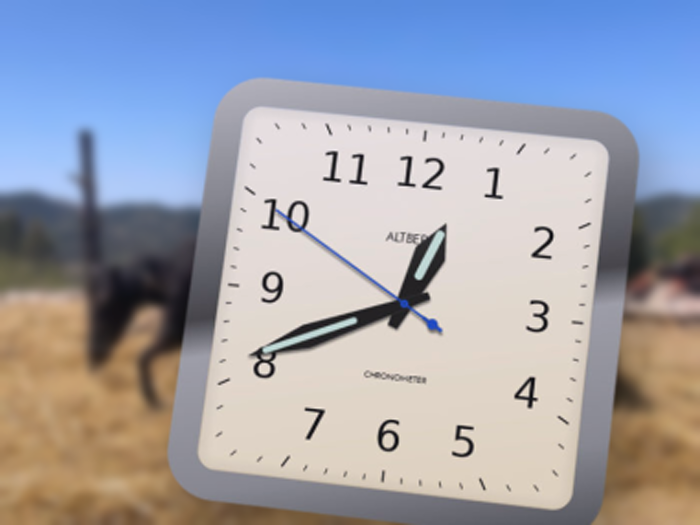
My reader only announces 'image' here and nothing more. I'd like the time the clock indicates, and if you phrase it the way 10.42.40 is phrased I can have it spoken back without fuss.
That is 12.40.50
